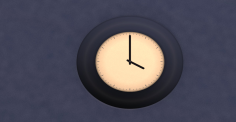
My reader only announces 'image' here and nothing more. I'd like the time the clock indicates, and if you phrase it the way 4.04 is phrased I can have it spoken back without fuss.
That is 4.00
